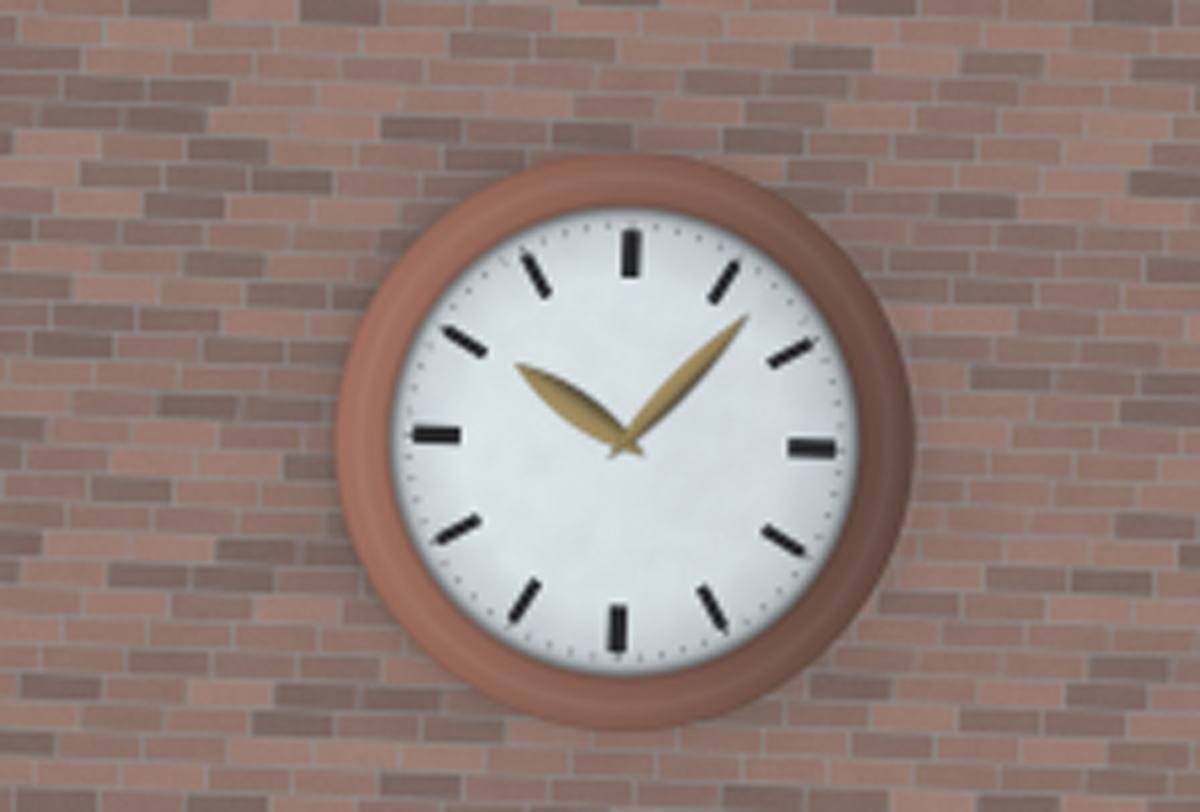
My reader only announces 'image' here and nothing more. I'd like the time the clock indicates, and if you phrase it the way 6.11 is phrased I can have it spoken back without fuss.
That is 10.07
